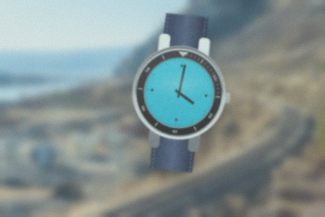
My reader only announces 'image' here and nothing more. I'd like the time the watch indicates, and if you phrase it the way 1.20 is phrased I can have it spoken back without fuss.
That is 4.01
